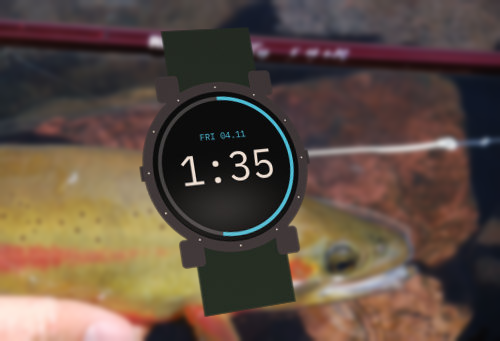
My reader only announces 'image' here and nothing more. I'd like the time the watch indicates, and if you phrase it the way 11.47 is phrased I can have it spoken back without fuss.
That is 1.35
